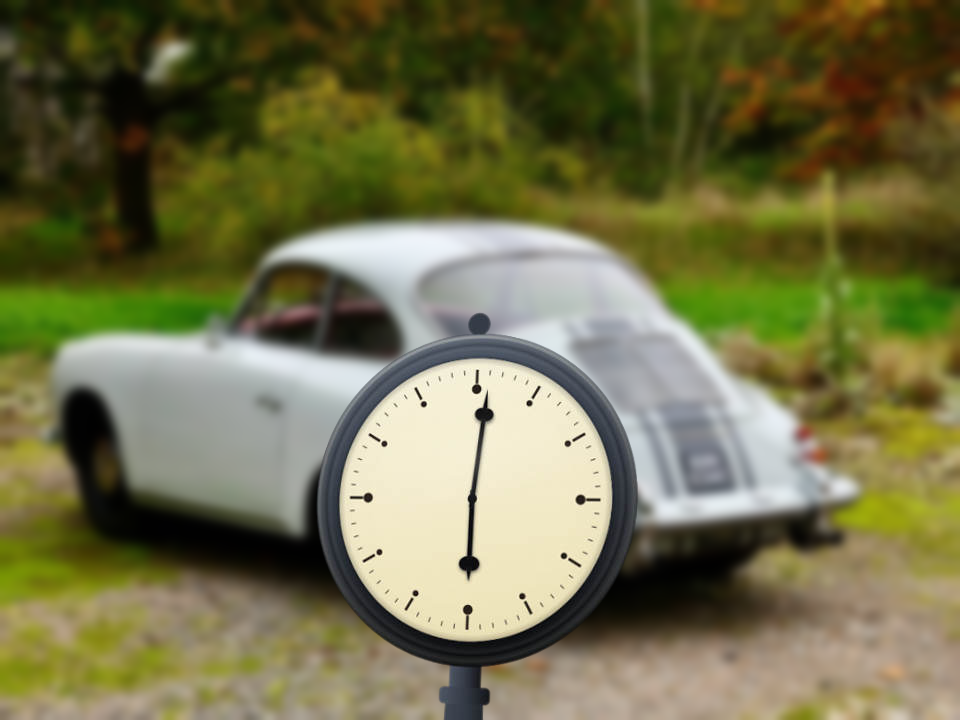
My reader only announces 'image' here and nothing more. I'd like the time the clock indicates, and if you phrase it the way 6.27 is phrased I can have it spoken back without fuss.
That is 6.01
